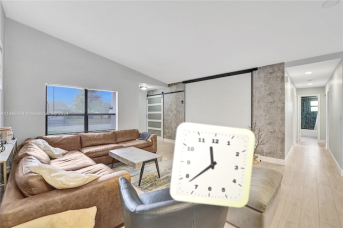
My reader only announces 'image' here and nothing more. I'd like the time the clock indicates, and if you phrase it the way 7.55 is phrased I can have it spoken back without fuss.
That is 11.38
